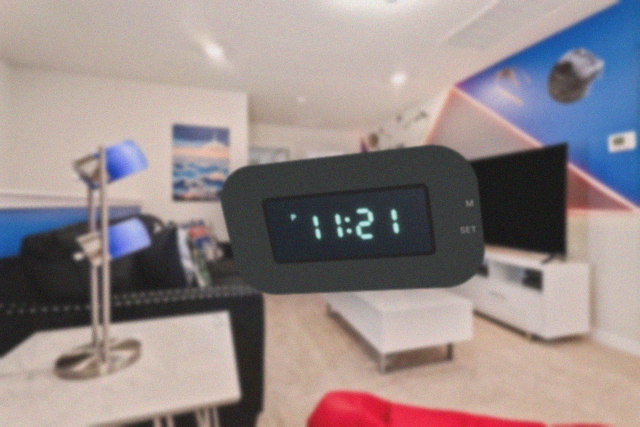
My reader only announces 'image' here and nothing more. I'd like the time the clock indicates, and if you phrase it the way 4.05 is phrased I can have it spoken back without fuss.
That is 11.21
